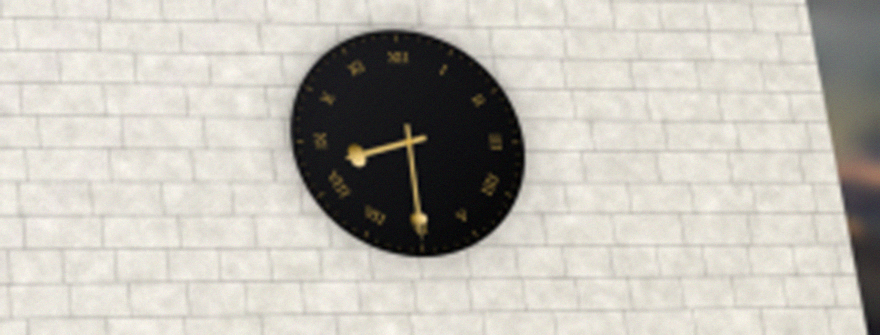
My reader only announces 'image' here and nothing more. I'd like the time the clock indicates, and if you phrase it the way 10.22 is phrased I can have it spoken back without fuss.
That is 8.30
